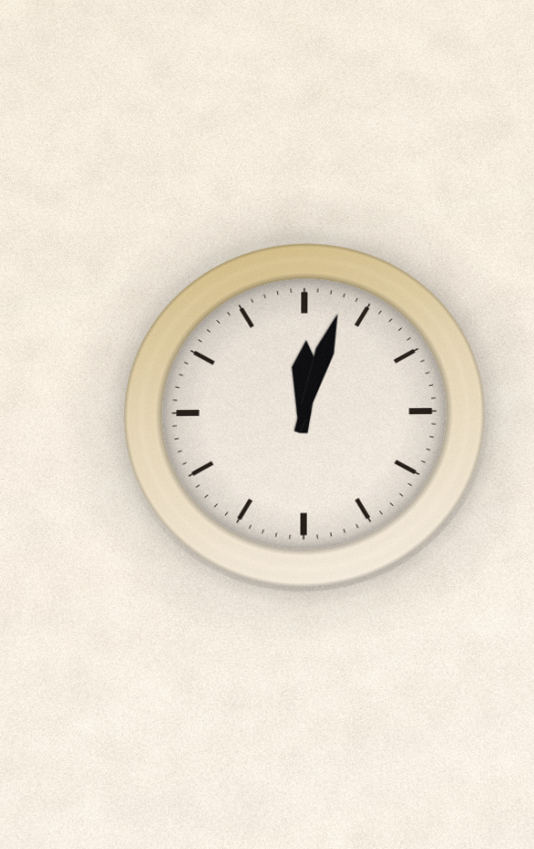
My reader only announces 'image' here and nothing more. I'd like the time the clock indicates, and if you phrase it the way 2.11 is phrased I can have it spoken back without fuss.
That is 12.03
